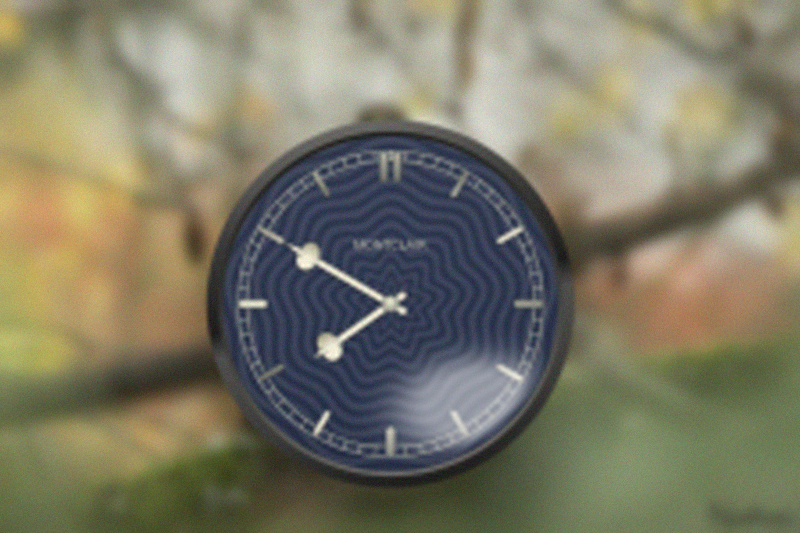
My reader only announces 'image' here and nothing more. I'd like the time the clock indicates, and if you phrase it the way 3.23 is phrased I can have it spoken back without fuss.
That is 7.50
